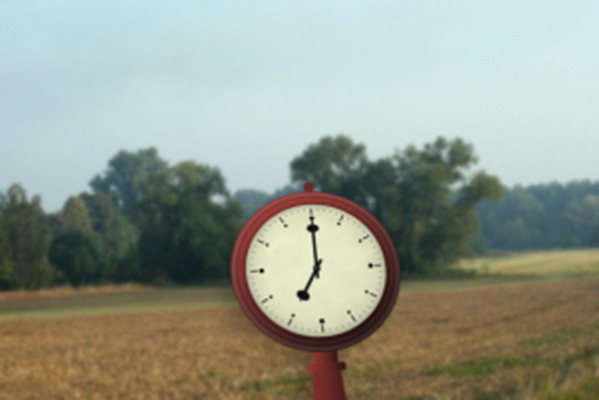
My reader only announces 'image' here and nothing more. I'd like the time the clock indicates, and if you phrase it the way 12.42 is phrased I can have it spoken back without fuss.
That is 7.00
